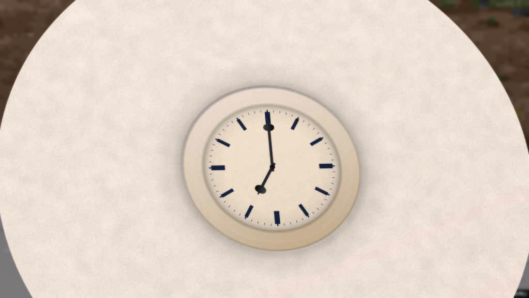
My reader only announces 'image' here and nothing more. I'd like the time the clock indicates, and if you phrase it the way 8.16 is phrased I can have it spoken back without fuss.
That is 7.00
